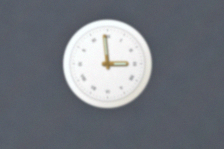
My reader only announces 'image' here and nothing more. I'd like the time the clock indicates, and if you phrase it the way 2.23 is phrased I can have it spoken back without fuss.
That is 2.59
